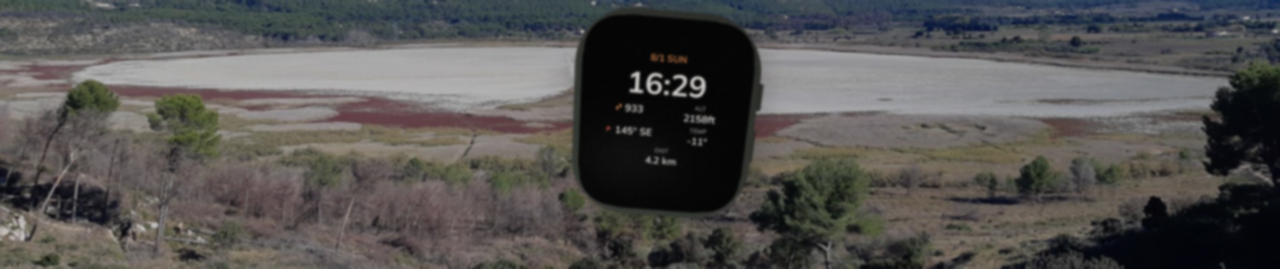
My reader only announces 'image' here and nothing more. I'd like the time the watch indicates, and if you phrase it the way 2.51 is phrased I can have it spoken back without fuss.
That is 16.29
